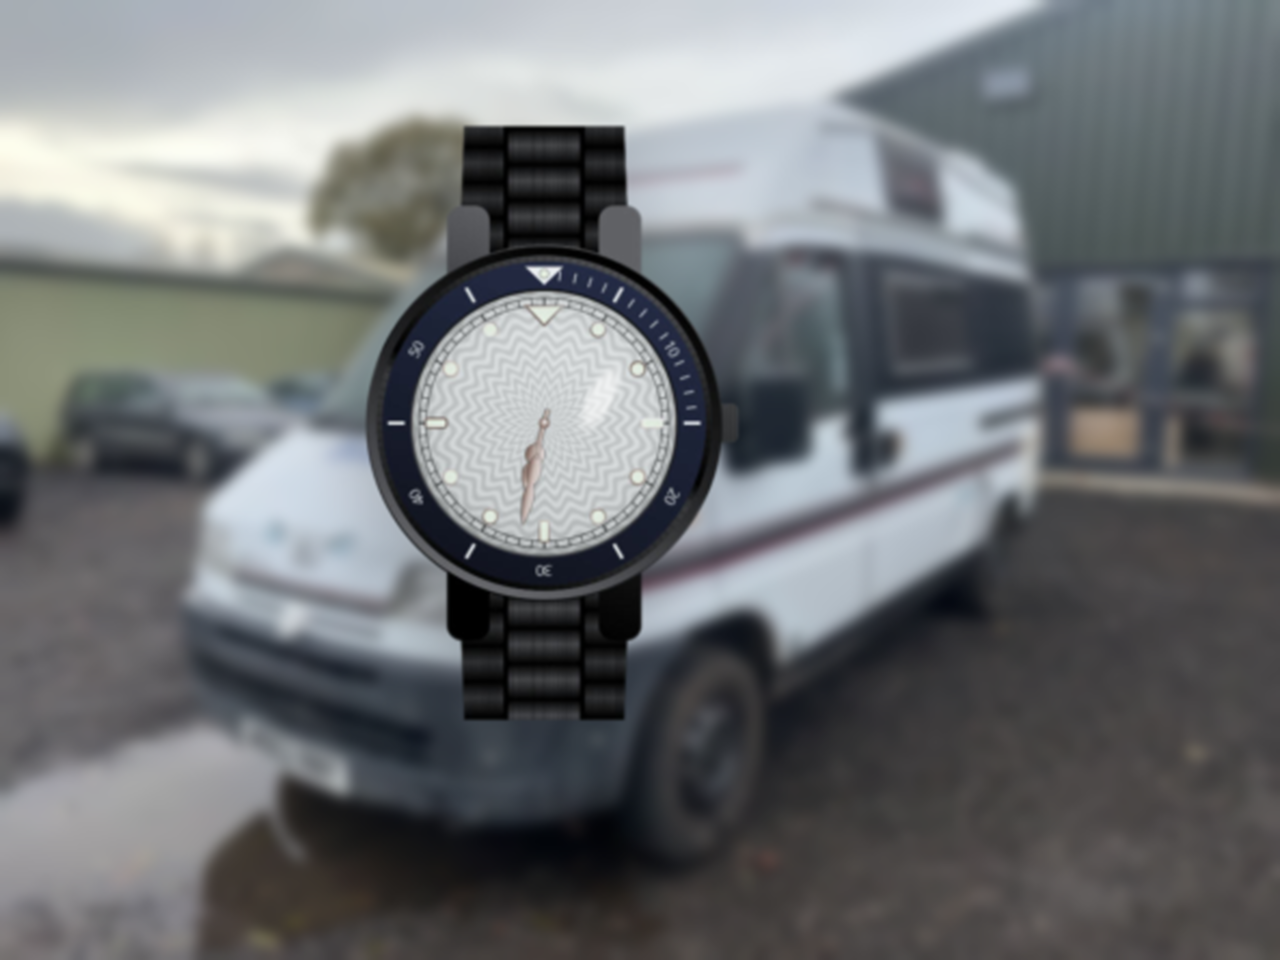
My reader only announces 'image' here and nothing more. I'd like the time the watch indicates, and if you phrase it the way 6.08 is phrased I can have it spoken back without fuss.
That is 6.32
